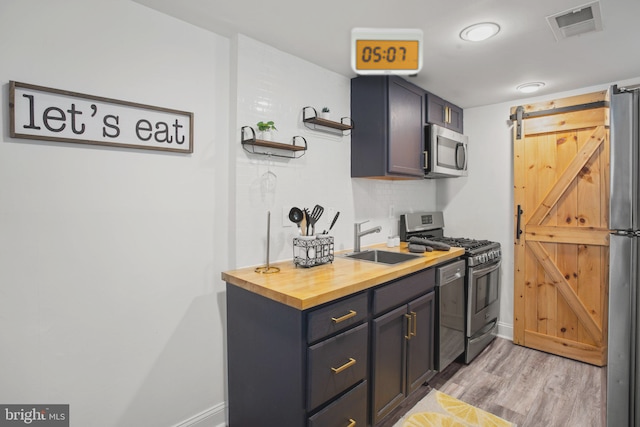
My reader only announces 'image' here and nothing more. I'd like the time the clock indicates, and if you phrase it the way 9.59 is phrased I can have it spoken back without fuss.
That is 5.07
